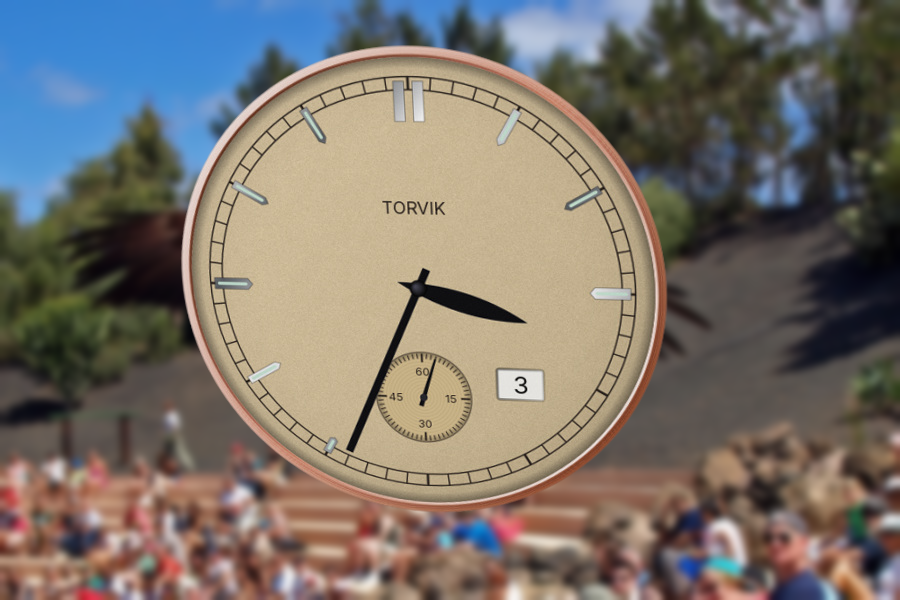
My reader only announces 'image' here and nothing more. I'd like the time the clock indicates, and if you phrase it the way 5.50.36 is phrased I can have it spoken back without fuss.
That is 3.34.03
